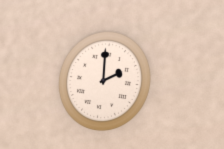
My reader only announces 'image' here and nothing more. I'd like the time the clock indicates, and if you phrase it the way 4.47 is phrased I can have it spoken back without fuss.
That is 1.59
